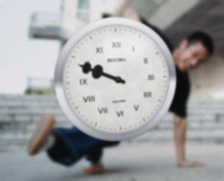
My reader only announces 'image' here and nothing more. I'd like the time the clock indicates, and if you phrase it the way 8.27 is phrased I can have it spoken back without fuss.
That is 9.49
